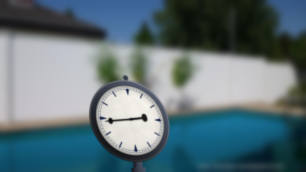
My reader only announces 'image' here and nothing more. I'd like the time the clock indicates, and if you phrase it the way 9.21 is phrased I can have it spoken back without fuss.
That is 2.44
